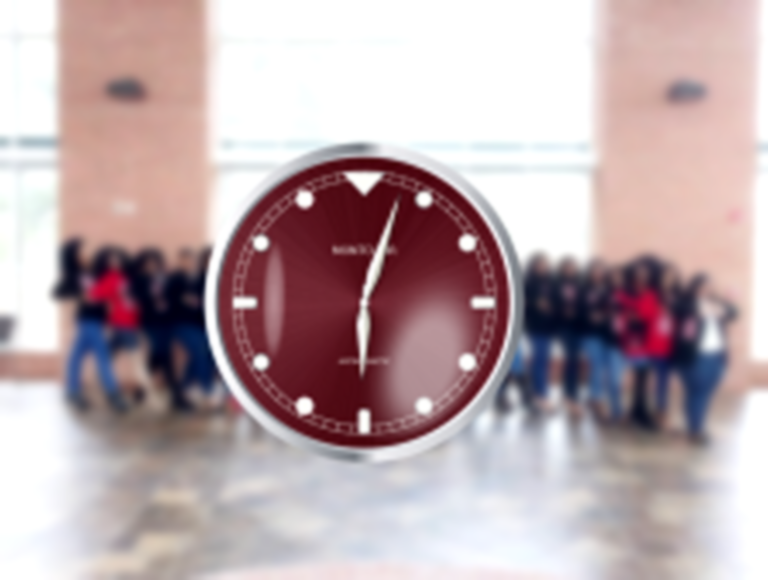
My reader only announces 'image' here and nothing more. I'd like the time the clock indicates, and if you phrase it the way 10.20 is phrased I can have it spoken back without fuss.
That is 6.03
